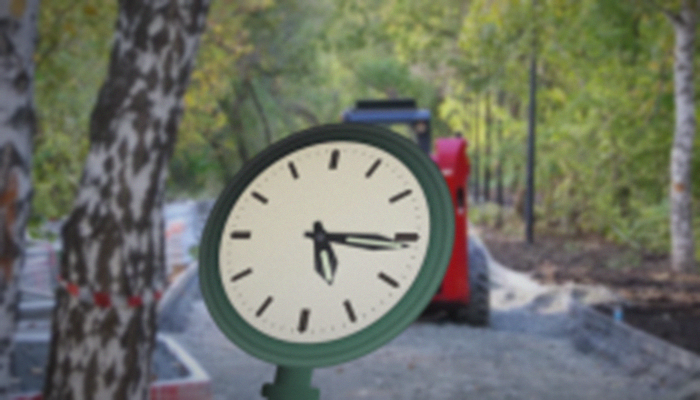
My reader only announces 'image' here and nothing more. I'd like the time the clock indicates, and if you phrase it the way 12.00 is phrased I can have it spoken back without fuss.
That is 5.16
